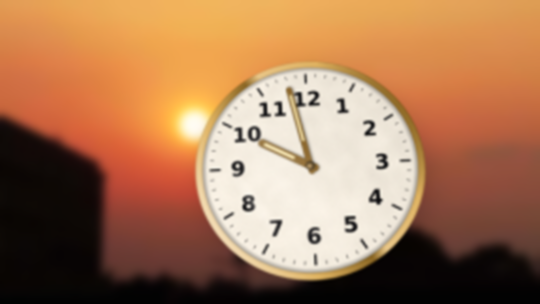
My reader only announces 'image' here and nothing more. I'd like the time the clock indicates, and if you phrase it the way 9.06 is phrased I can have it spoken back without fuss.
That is 9.58
